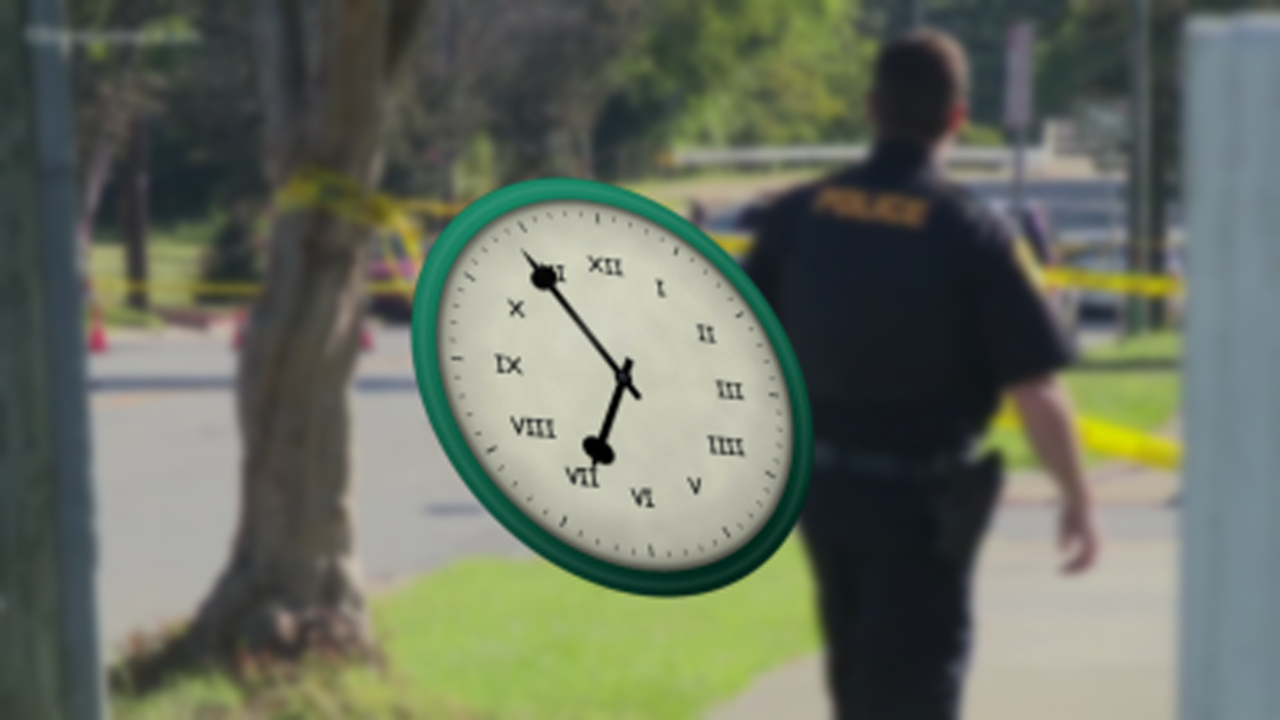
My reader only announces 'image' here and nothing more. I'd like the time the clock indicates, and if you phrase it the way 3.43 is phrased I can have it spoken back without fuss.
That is 6.54
